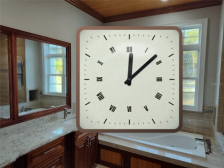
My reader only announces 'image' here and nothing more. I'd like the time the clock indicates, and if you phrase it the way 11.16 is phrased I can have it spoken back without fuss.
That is 12.08
